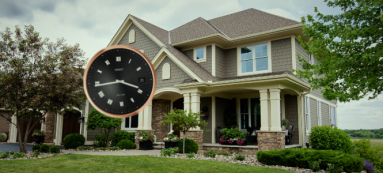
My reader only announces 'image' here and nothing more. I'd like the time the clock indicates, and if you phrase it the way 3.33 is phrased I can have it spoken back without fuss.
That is 3.44
